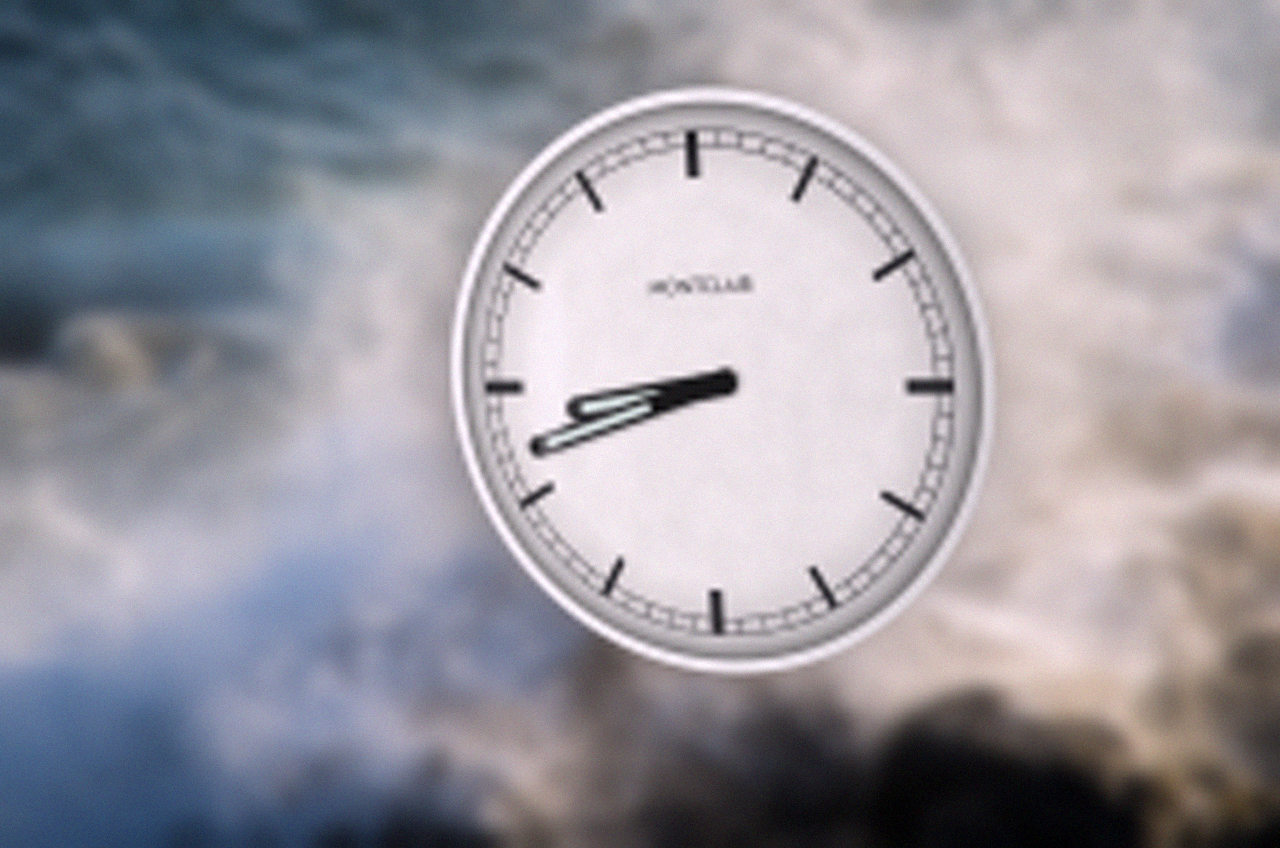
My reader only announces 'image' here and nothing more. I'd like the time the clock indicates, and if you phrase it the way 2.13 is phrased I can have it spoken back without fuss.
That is 8.42
